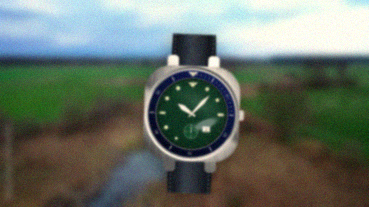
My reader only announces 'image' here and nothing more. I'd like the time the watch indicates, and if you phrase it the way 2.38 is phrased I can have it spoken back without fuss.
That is 10.07
